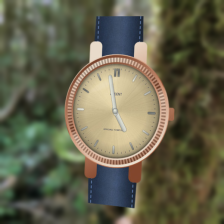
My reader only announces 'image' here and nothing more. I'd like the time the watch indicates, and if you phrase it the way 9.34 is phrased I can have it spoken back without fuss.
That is 4.58
